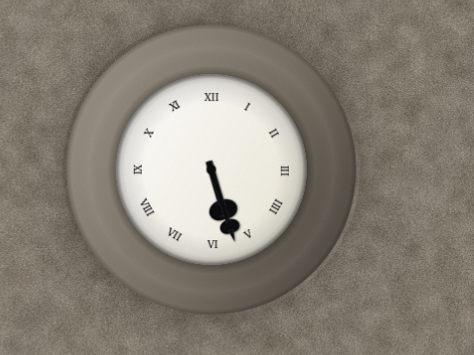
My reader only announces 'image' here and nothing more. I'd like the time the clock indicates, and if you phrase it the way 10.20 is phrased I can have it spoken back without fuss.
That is 5.27
